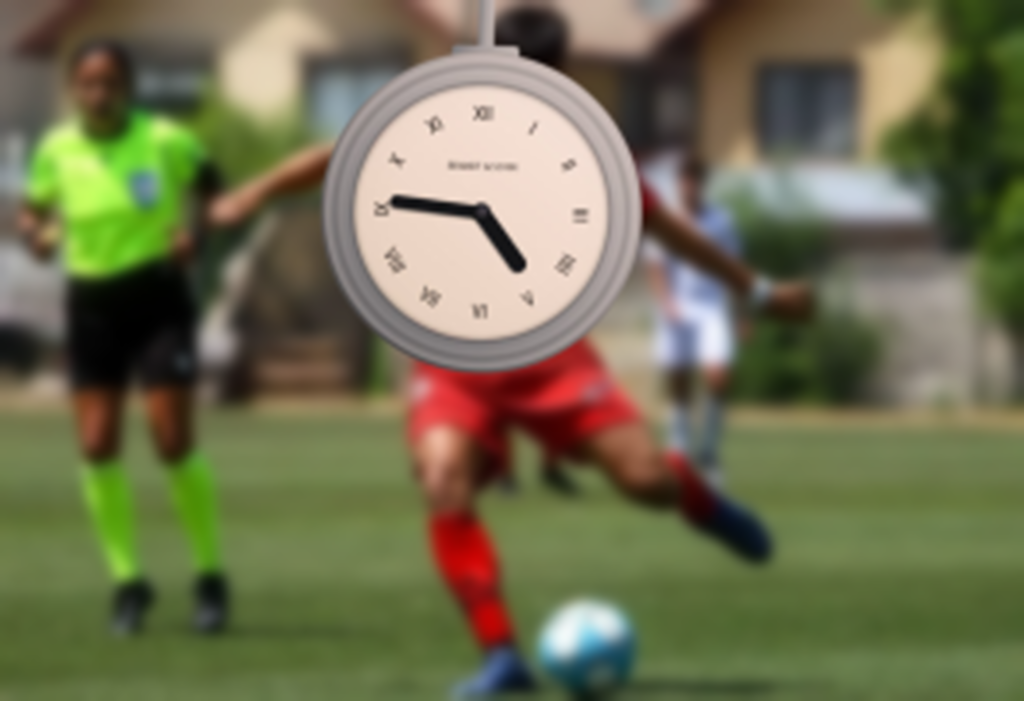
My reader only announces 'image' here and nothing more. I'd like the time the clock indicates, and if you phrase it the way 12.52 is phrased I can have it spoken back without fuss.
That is 4.46
